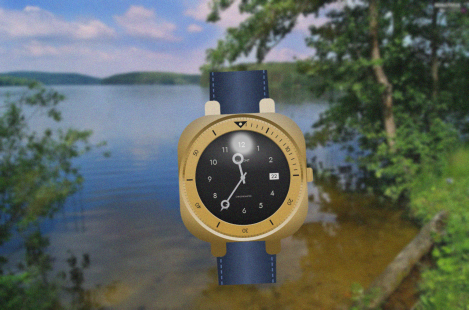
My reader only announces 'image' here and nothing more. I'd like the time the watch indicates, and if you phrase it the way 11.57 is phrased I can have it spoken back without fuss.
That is 11.36
